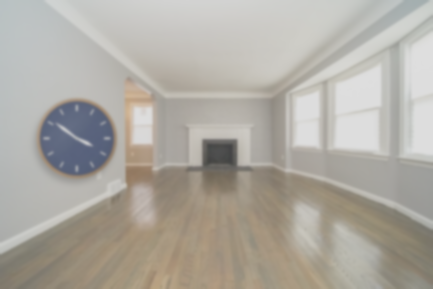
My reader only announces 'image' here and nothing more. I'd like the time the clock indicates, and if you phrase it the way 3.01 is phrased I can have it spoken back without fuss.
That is 3.51
